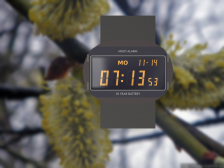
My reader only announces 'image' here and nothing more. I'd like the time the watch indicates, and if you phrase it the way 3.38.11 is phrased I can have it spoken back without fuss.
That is 7.13.53
